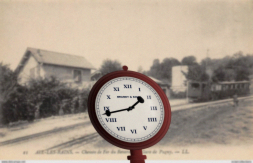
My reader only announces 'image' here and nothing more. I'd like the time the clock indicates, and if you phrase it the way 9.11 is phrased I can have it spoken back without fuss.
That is 1.43
